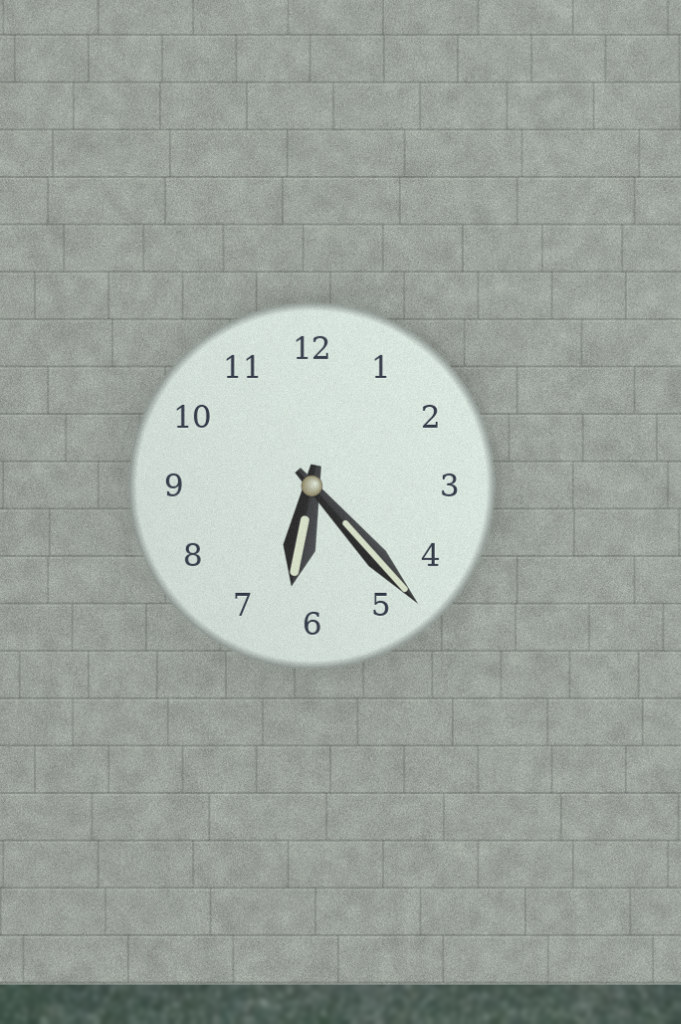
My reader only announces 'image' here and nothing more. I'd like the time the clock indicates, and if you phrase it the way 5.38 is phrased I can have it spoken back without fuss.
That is 6.23
